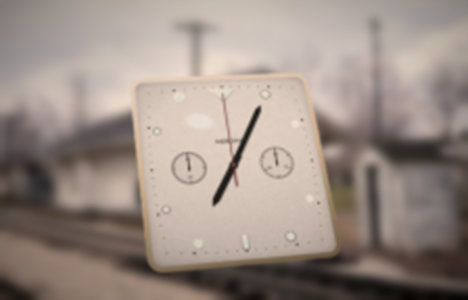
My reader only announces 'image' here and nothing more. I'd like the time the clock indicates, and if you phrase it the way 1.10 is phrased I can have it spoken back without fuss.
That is 7.05
